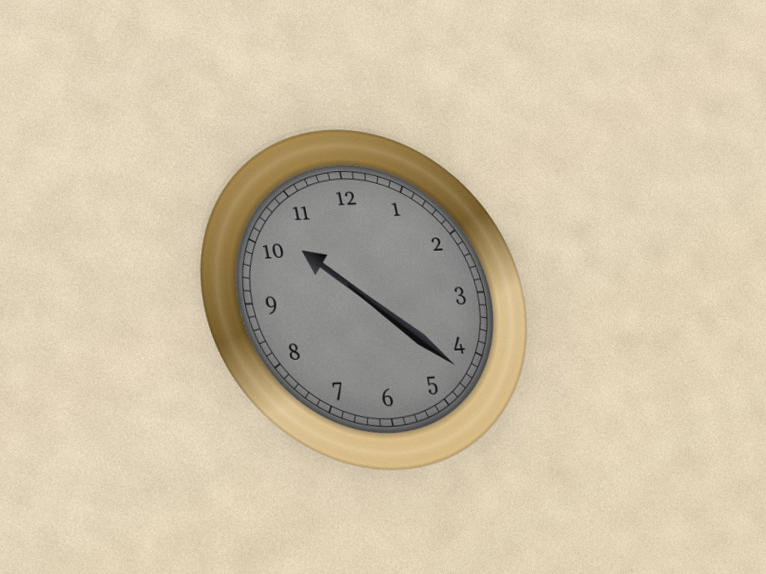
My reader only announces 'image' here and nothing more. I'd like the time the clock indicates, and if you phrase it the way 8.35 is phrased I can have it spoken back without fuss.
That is 10.22
